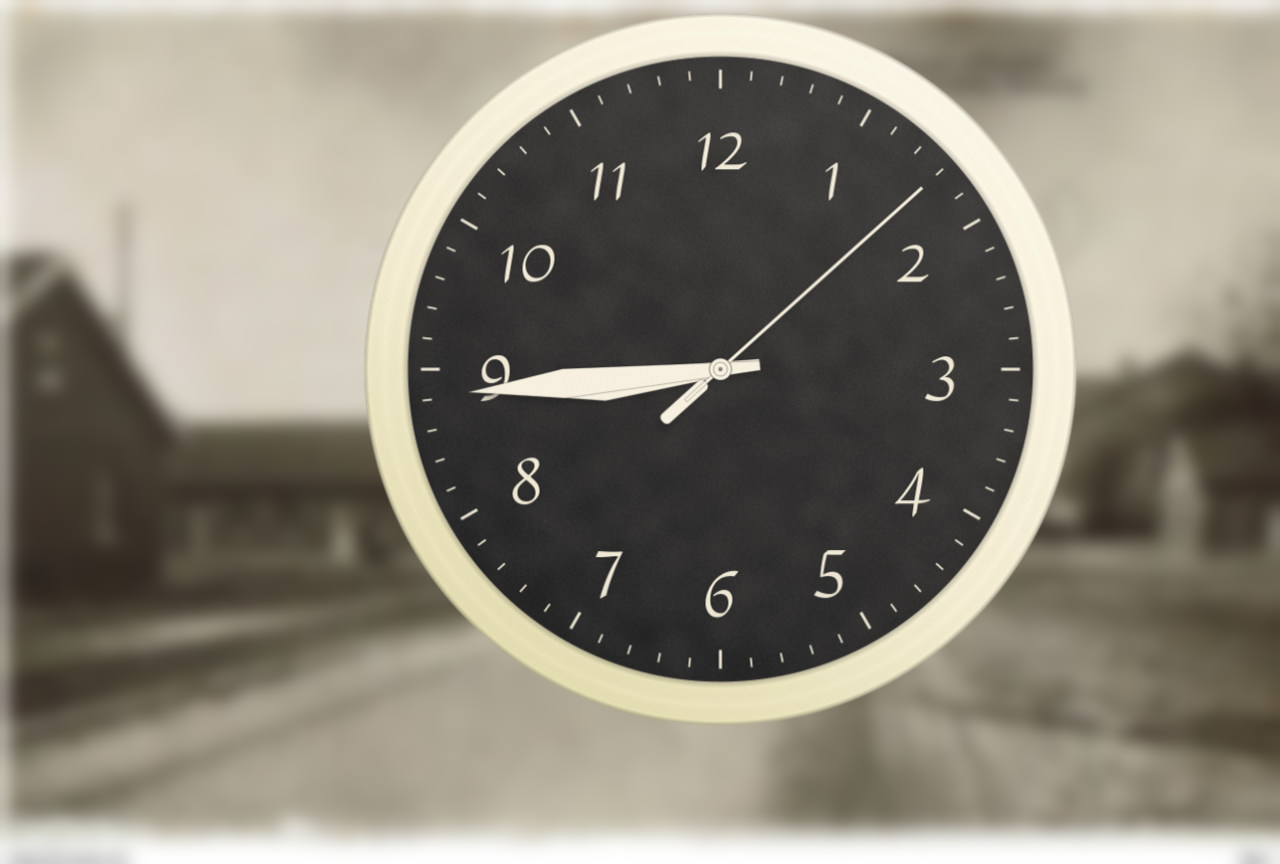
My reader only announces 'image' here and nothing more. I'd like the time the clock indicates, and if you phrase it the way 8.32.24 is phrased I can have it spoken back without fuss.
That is 8.44.08
